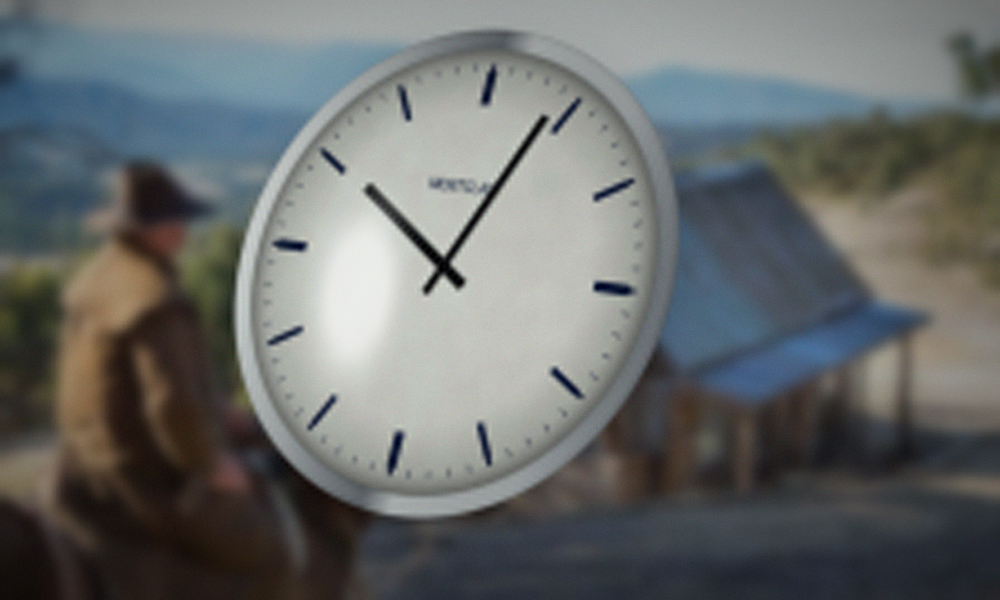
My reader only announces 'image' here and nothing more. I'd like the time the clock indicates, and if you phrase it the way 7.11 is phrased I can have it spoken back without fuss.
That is 10.04
